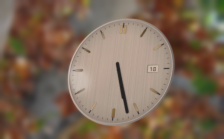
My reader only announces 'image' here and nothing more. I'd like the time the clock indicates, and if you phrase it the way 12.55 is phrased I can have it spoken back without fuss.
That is 5.27
